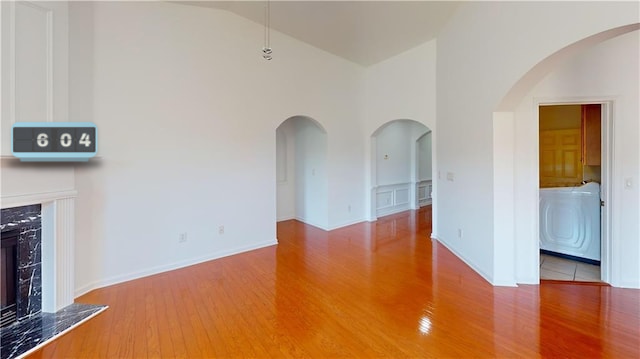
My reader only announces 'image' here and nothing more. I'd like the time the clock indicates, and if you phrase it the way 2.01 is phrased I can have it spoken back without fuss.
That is 6.04
